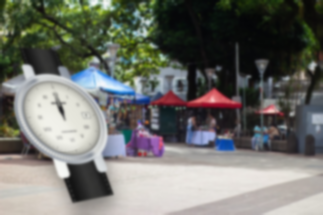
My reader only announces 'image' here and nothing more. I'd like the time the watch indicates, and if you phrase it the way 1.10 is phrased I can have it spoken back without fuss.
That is 12.00
